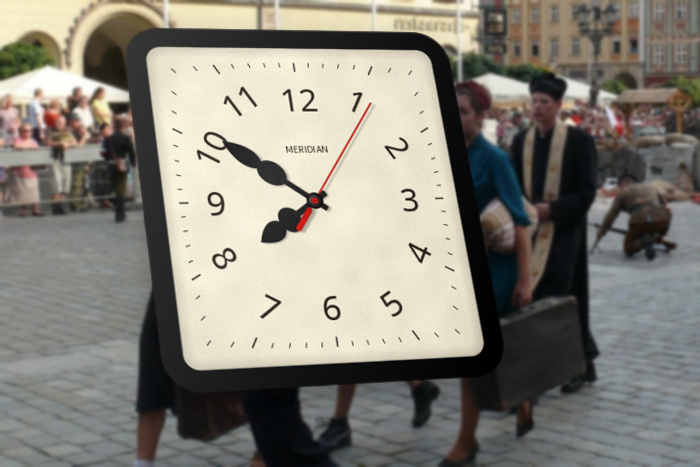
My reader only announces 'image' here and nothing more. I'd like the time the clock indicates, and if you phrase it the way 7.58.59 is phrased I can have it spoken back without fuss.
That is 7.51.06
